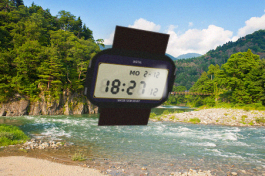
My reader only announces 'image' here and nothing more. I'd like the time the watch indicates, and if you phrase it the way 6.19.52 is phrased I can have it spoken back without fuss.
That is 18.27.12
